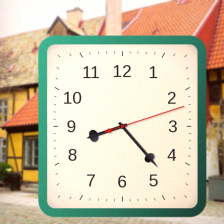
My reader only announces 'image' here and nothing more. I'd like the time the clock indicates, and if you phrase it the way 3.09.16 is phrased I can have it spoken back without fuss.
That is 8.23.12
